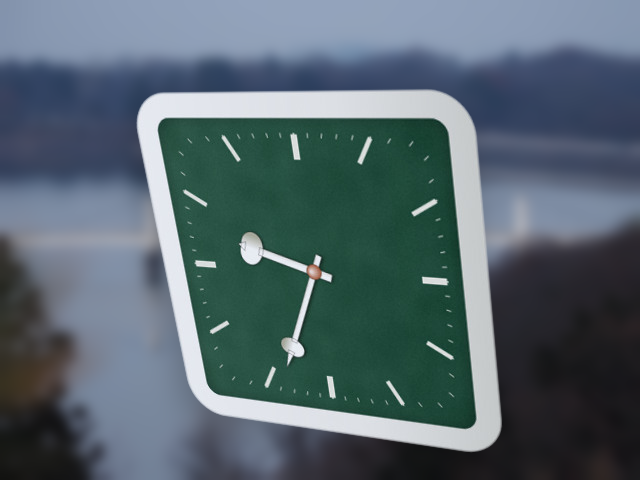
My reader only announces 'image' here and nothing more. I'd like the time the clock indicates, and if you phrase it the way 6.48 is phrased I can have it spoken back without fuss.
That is 9.34
